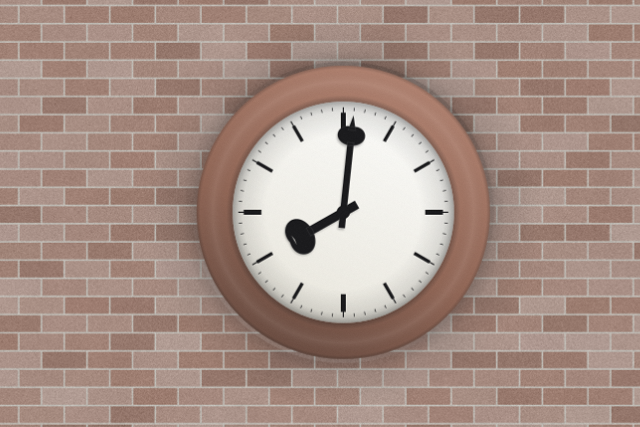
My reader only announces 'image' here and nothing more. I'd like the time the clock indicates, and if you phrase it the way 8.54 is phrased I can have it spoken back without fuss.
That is 8.01
